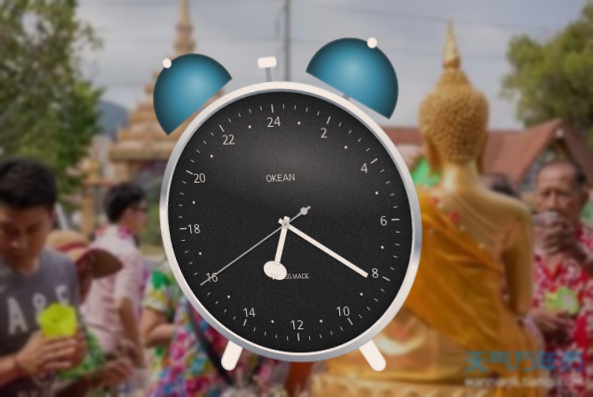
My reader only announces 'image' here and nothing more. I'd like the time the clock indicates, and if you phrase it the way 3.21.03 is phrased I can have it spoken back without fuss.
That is 13.20.40
